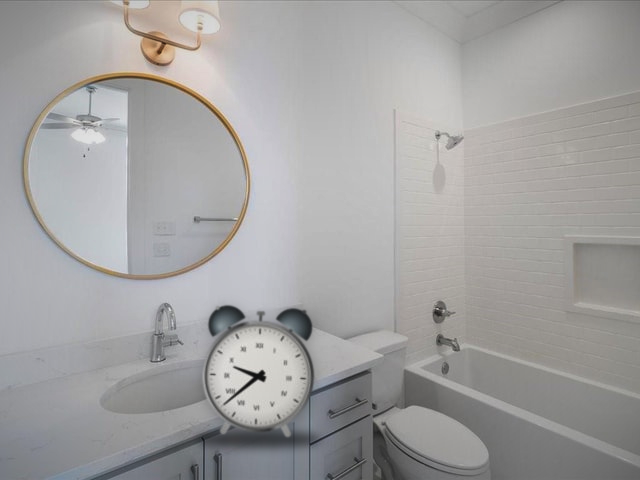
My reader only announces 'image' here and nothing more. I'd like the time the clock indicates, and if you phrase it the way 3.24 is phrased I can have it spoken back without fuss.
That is 9.38
